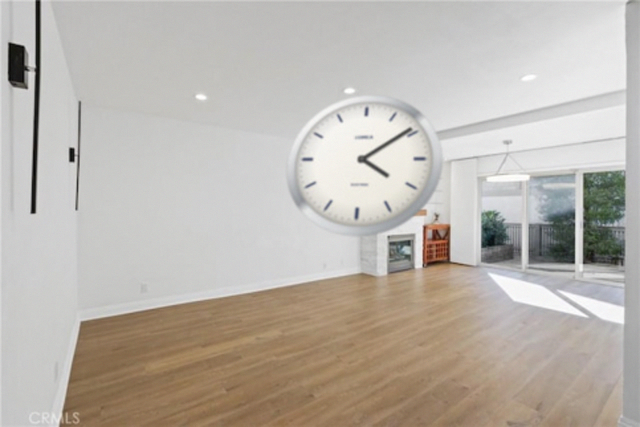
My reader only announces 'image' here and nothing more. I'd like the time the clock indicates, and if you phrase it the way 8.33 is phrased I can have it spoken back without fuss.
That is 4.09
